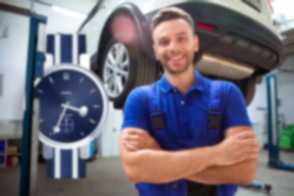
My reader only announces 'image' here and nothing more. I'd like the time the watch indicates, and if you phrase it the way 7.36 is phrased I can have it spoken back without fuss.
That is 3.34
